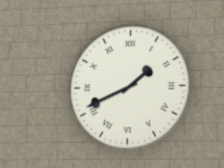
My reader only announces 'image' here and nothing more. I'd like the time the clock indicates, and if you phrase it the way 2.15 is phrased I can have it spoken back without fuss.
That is 1.41
